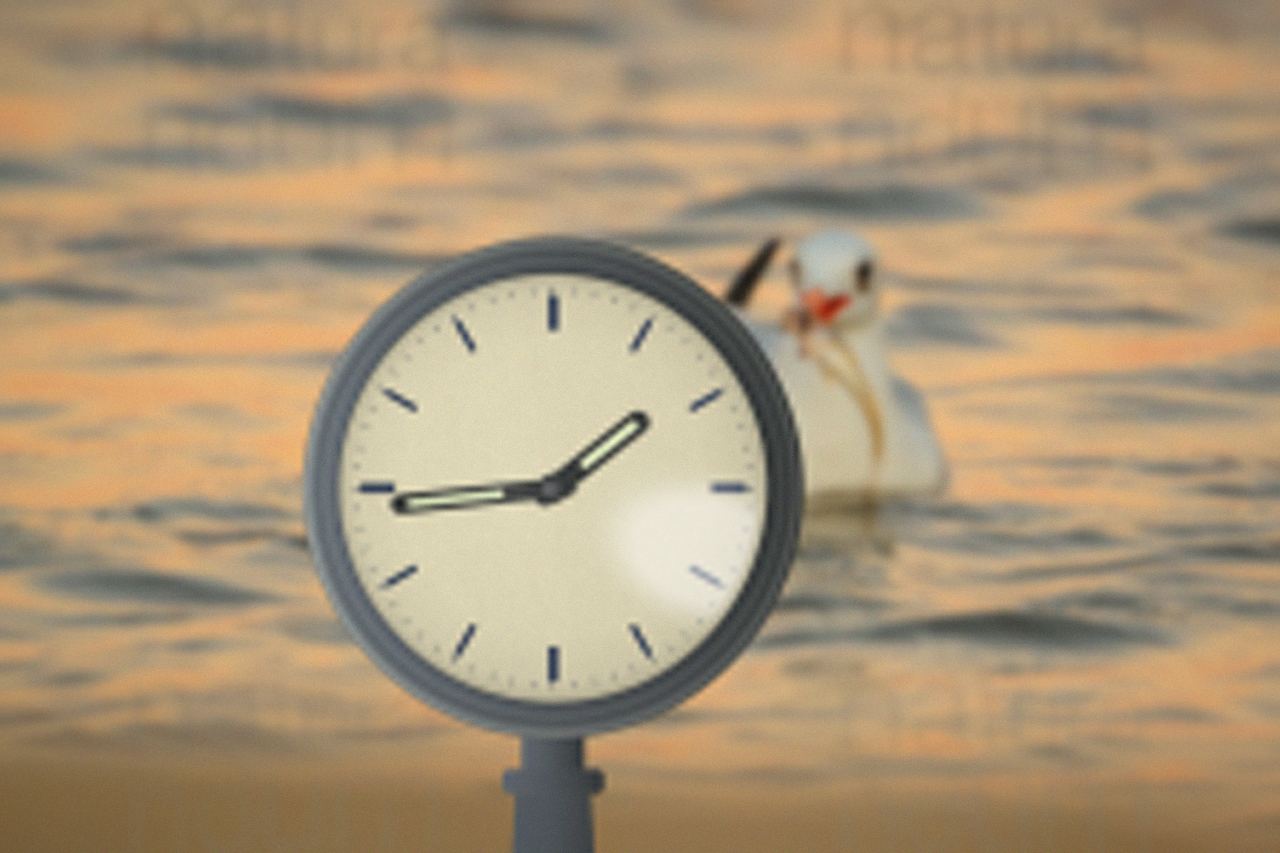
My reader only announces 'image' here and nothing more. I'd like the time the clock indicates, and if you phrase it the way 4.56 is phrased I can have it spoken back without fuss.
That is 1.44
